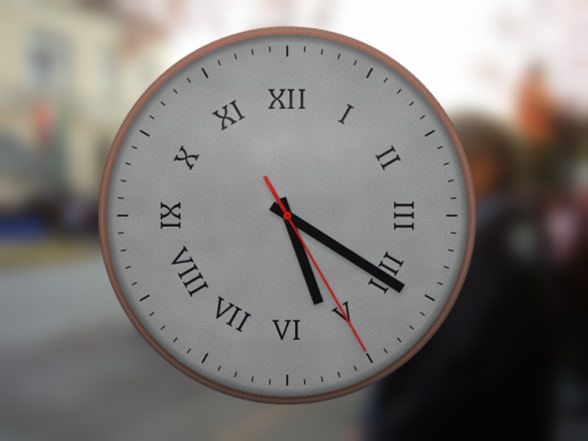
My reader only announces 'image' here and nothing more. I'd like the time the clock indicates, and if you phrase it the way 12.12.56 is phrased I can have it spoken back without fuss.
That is 5.20.25
